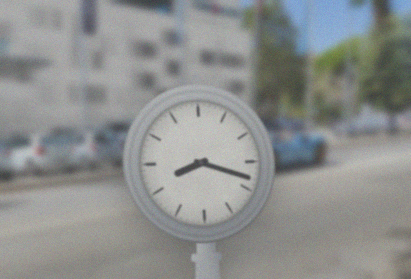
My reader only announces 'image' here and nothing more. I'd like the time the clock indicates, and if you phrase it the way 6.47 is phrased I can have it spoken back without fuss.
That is 8.18
